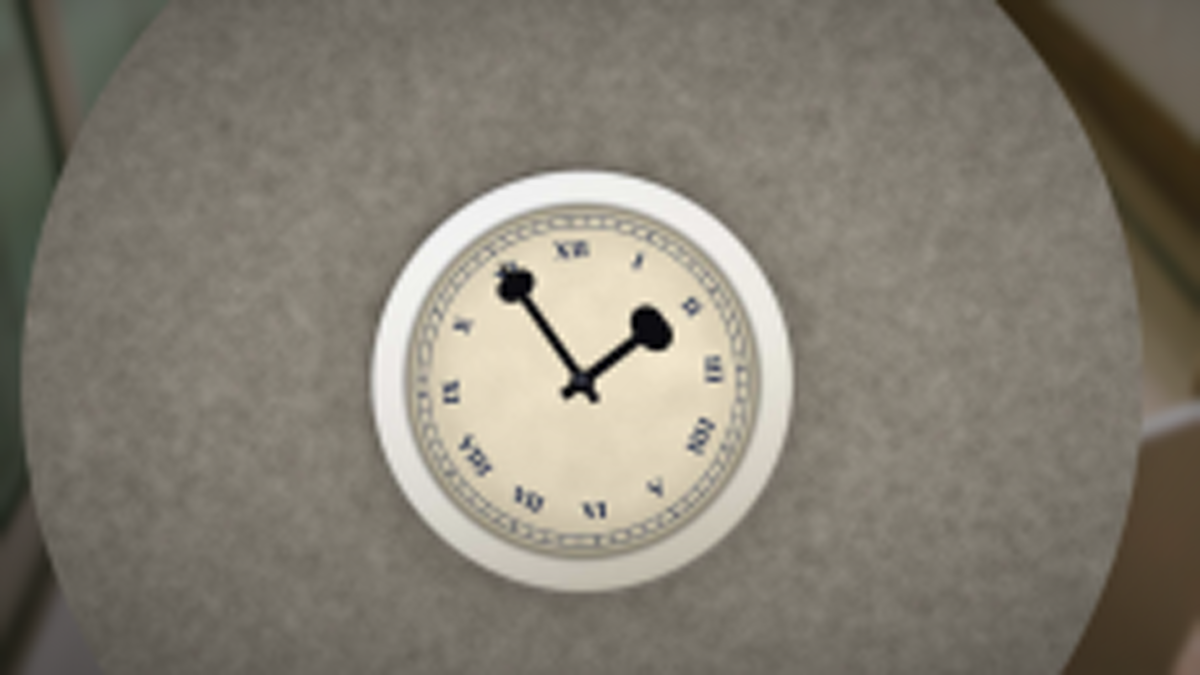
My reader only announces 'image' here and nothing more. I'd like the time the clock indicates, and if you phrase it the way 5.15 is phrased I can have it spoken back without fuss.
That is 1.55
